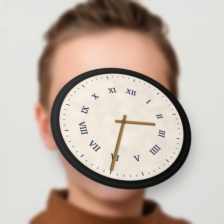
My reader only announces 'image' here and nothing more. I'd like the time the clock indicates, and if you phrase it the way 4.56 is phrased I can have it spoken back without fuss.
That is 2.30
